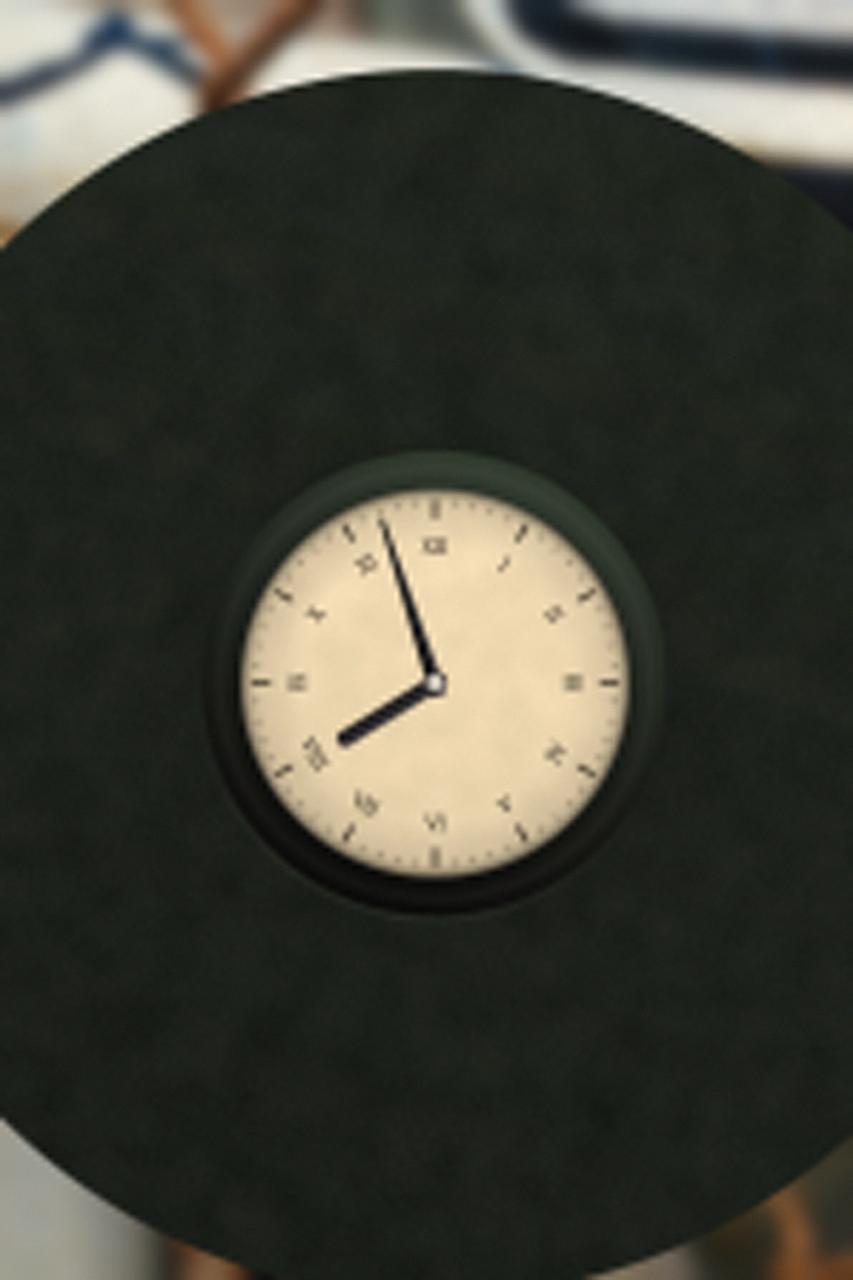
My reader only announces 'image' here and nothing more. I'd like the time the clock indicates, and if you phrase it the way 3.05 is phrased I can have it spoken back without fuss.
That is 7.57
